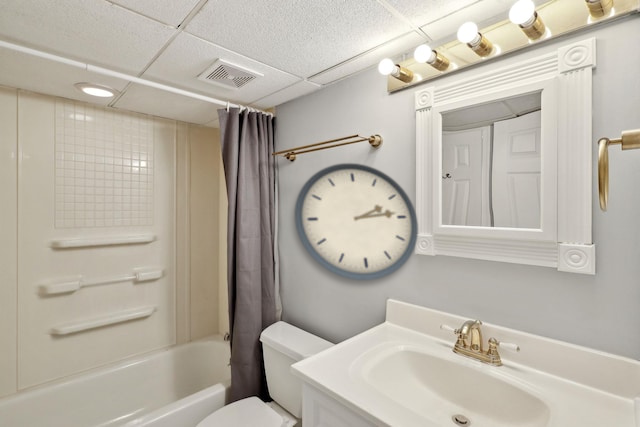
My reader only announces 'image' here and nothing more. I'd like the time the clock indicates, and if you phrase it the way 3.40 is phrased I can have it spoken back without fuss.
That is 2.14
